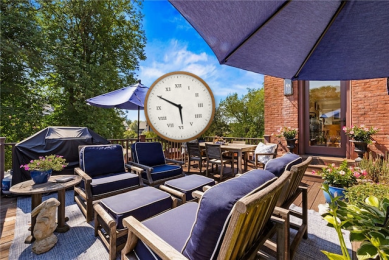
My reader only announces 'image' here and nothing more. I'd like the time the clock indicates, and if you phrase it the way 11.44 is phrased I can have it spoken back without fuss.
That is 5.50
